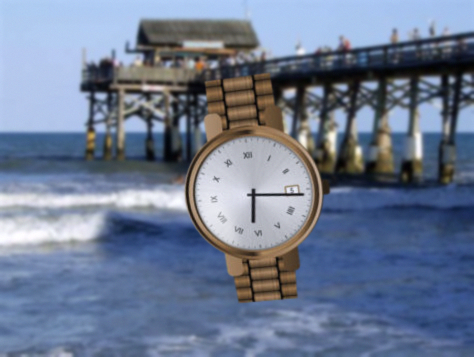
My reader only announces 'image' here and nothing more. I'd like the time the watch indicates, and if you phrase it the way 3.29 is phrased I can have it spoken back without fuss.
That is 6.16
